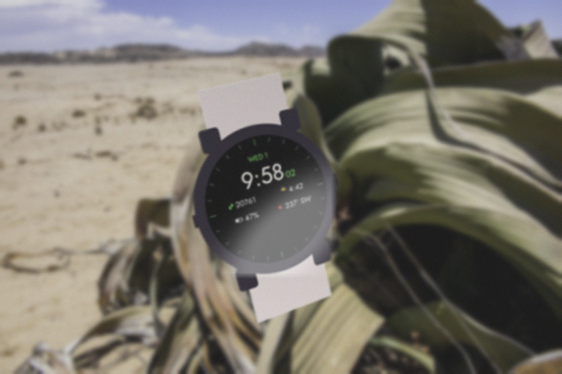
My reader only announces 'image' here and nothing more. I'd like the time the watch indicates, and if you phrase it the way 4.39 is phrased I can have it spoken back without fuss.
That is 9.58
